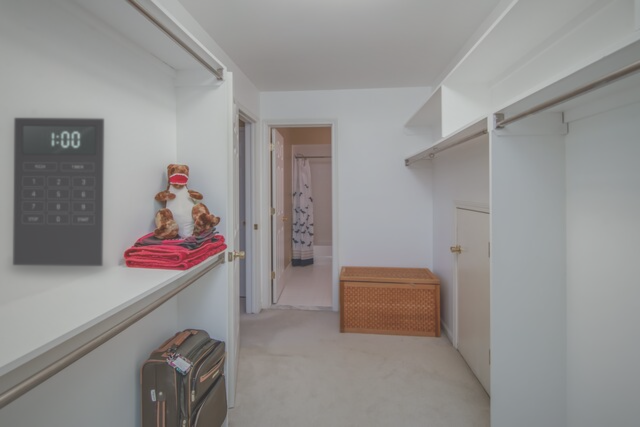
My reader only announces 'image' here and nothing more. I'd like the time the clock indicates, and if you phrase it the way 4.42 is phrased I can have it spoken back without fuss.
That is 1.00
